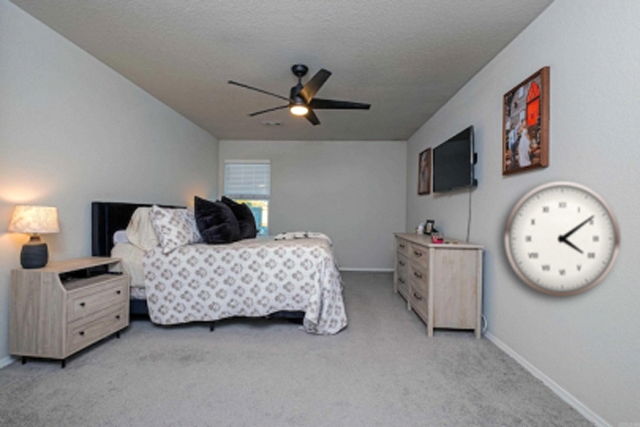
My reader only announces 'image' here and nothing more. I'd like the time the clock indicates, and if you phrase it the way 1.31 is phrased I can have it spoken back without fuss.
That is 4.09
